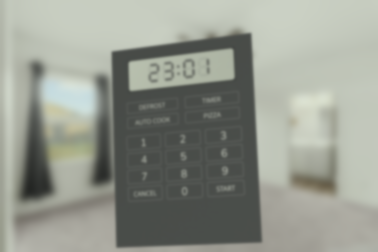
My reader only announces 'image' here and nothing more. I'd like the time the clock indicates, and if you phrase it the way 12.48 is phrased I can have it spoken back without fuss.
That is 23.01
